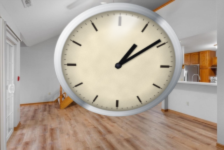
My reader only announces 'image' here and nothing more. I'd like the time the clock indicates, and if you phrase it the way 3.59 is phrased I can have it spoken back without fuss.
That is 1.09
